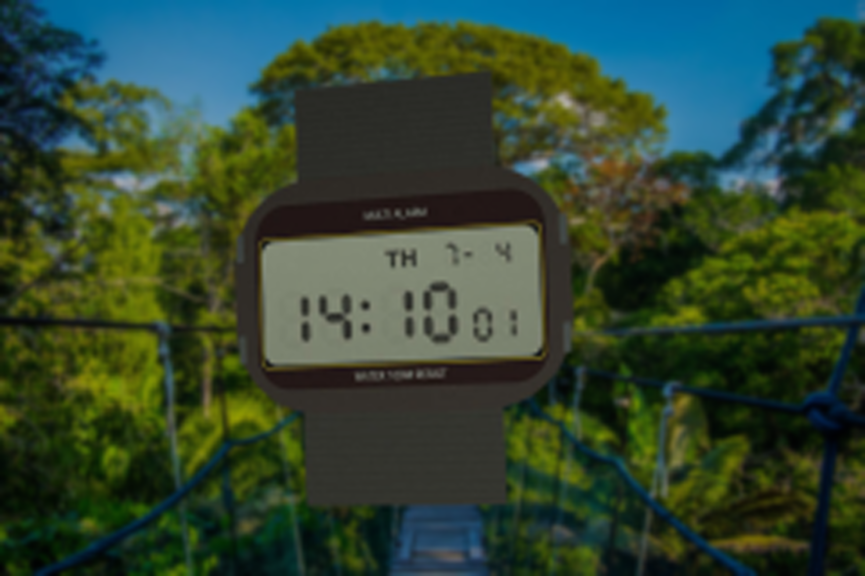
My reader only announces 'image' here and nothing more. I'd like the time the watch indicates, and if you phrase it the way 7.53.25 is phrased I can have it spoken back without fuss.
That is 14.10.01
